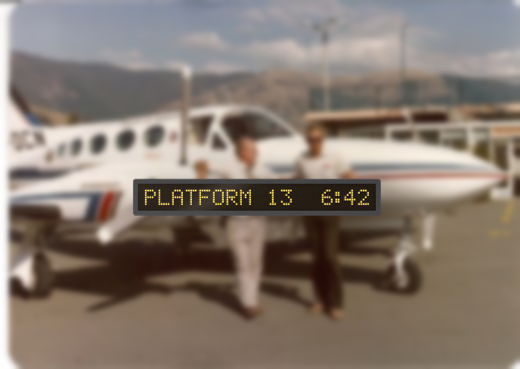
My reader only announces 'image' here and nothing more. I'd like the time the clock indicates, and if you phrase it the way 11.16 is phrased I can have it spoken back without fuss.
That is 6.42
